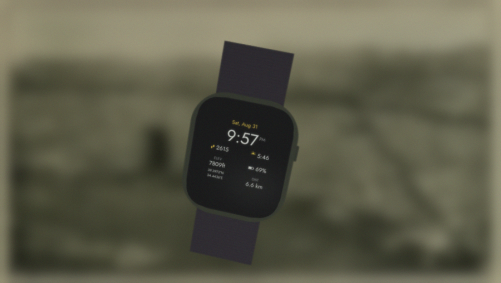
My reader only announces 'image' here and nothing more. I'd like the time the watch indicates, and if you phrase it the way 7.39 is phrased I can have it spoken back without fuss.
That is 9.57
